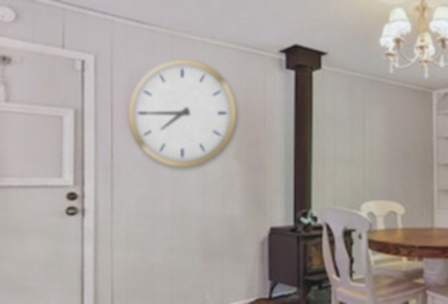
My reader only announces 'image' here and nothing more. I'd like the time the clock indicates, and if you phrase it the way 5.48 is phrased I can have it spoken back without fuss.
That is 7.45
